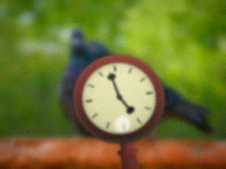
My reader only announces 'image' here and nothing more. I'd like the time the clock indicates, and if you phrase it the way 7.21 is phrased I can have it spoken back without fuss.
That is 4.58
